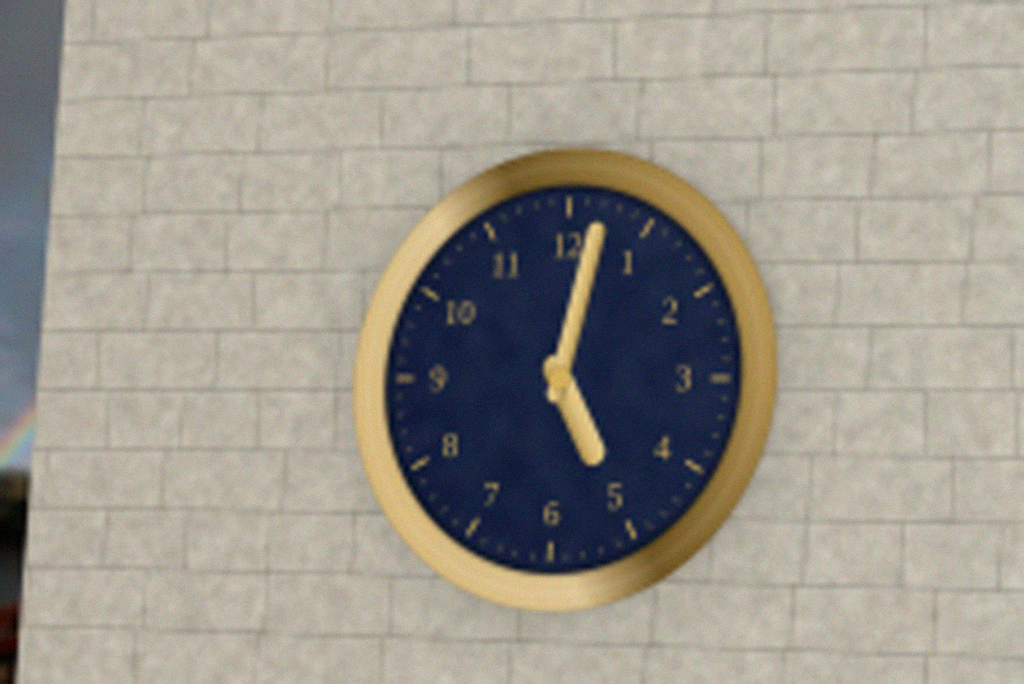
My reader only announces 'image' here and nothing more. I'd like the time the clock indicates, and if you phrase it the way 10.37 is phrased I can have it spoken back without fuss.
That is 5.02
